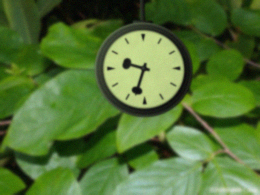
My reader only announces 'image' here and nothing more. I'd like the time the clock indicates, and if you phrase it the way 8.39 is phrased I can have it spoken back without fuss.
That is 9.33
